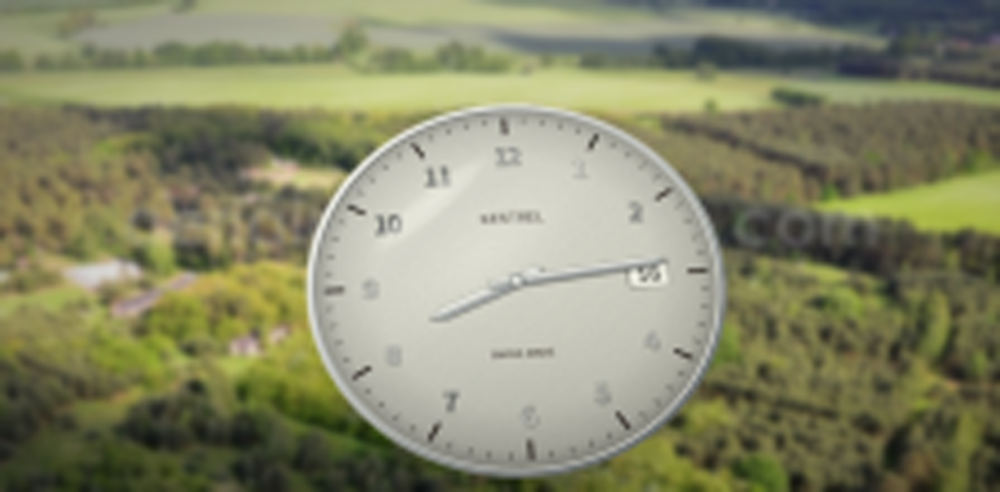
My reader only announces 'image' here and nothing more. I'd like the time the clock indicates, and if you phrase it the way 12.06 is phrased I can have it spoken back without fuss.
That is 8.14
